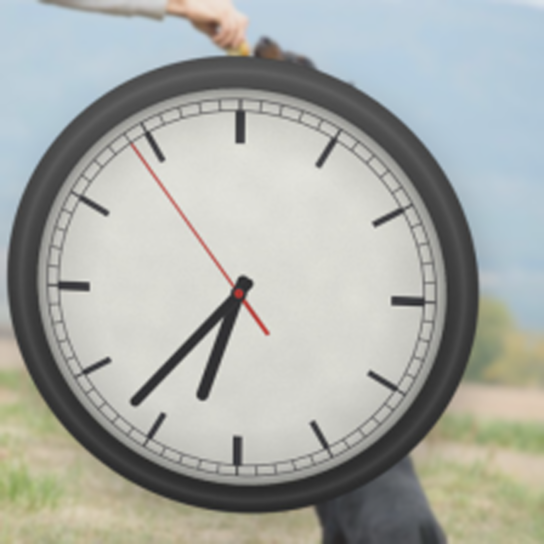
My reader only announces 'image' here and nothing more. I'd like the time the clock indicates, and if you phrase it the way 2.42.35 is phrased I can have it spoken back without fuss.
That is 6.36.54
